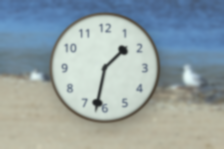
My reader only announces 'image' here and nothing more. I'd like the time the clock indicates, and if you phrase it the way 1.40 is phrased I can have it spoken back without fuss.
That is 1.32
